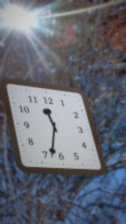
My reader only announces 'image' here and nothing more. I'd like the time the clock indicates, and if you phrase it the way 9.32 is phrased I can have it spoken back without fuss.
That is 11.33
